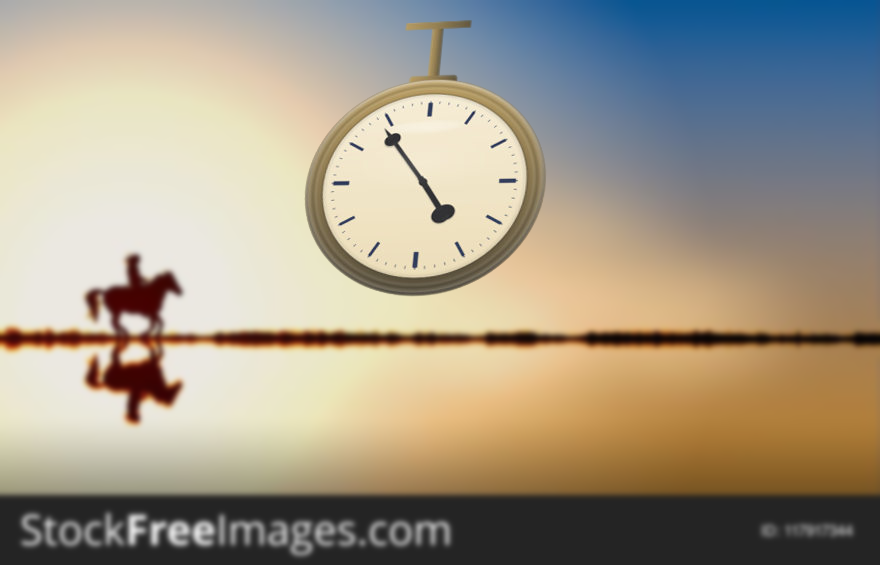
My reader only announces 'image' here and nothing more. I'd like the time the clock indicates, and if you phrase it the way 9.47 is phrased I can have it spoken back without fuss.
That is 4.54
